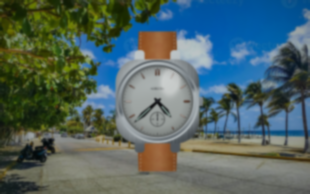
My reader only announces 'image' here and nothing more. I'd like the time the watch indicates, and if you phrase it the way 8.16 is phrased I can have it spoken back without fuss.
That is 4.38
